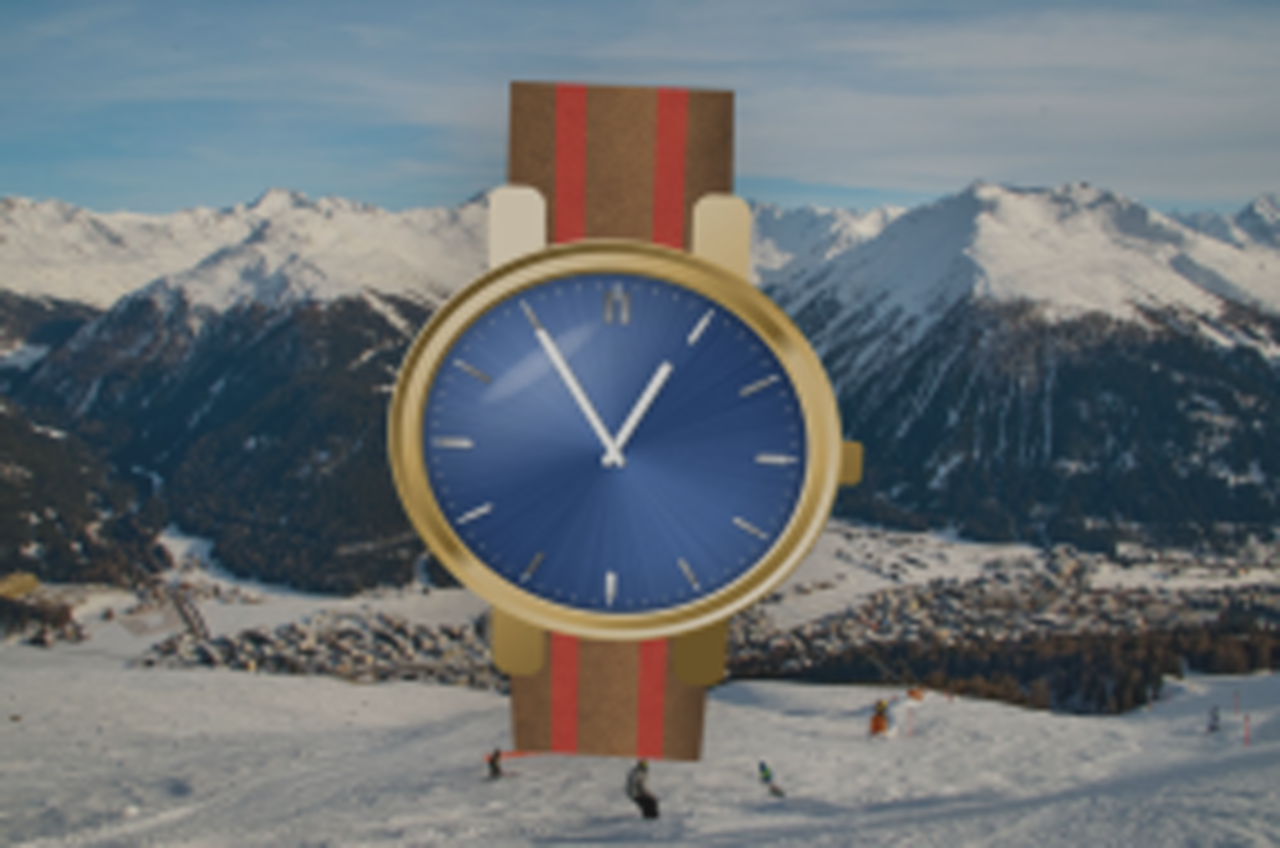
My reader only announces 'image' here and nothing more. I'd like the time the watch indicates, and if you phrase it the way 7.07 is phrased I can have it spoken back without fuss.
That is 12.55
